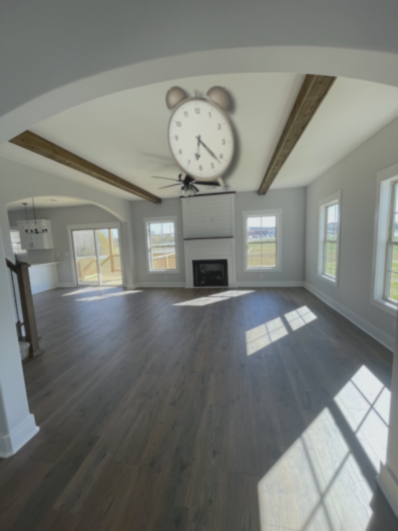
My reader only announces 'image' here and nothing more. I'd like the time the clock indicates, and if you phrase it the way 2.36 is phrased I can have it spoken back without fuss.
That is 6.22
